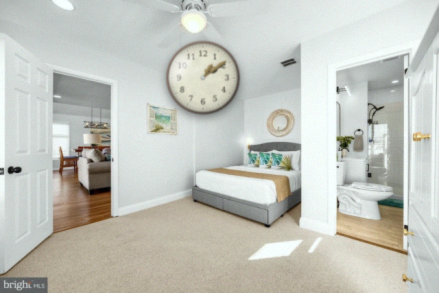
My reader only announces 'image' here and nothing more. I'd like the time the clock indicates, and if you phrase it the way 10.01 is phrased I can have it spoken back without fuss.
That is 1.09
